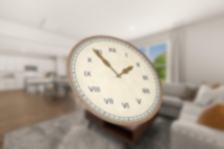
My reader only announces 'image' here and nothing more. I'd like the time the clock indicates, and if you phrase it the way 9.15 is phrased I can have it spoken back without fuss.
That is 1.54
